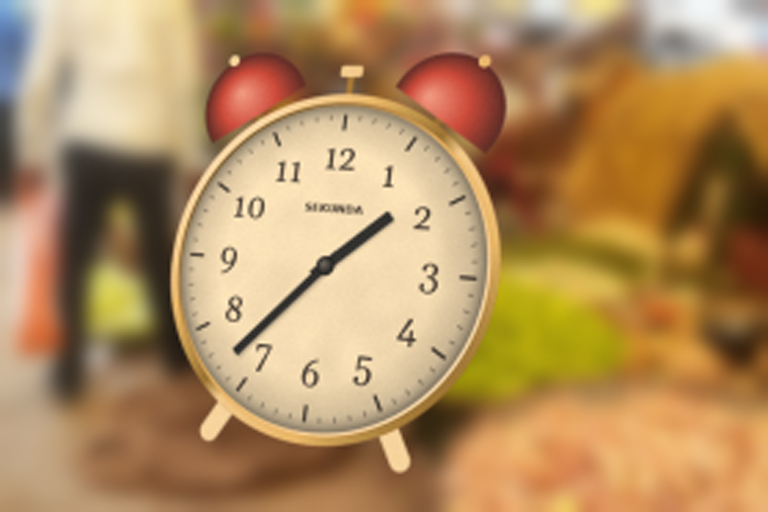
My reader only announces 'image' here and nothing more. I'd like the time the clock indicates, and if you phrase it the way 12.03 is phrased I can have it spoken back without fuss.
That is 1.37
